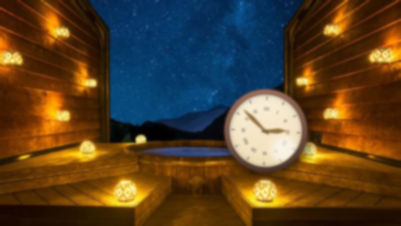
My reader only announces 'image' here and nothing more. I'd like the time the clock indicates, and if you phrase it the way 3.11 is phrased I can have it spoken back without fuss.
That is 2.52
